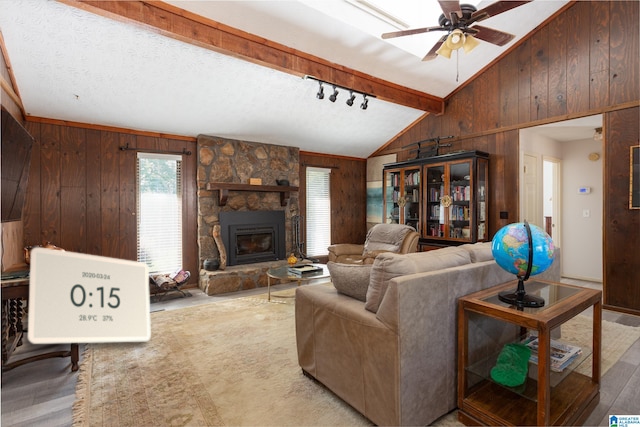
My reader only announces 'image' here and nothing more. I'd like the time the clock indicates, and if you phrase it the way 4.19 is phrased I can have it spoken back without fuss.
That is 0.15
